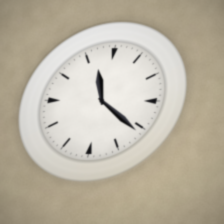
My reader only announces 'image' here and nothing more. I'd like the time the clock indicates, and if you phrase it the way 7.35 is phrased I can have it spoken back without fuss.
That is 11.21
